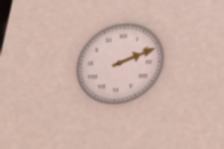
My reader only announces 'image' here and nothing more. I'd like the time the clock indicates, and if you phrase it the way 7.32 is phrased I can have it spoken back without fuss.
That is 2.11
